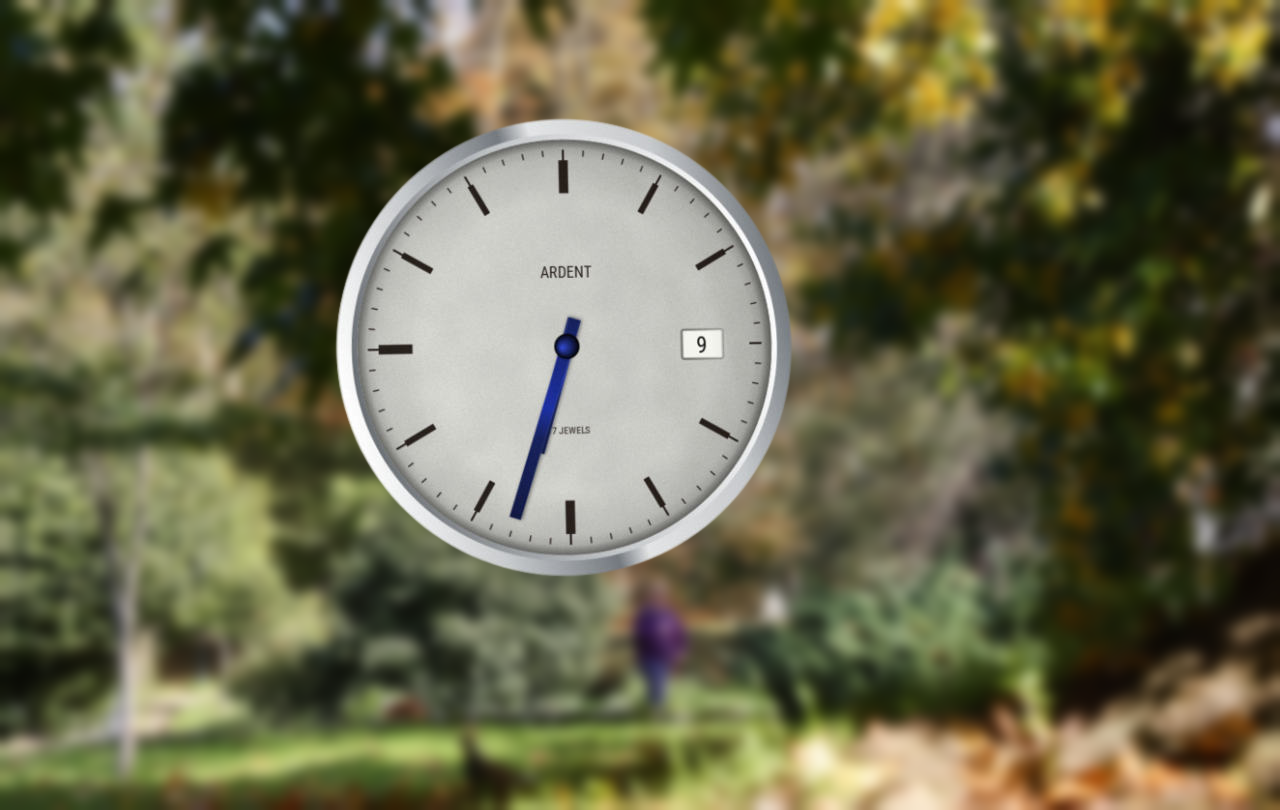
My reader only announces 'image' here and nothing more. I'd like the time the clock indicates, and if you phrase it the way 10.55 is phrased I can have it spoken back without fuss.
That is 6.33
